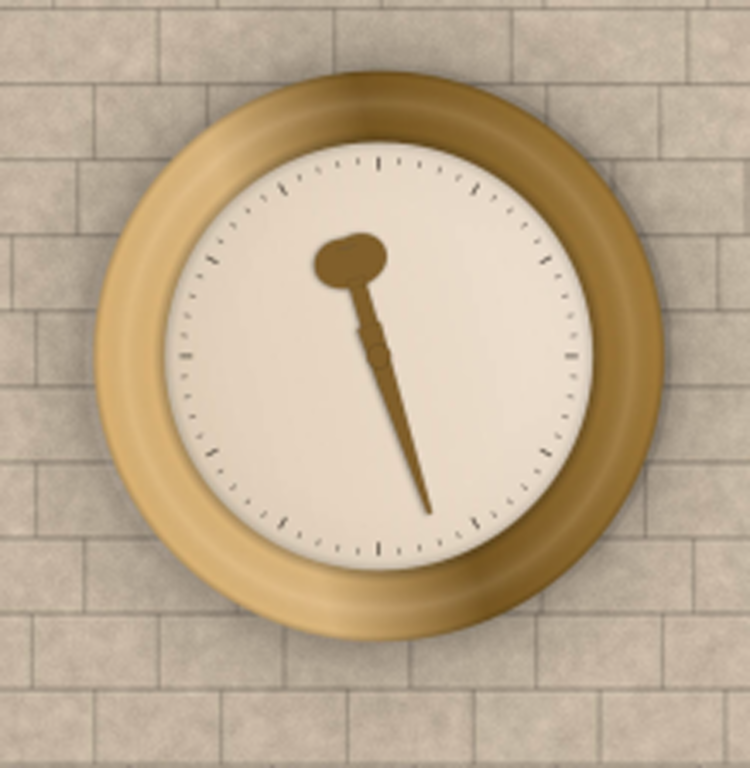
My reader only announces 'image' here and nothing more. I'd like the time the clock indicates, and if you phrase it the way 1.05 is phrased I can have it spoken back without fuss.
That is 11.27
